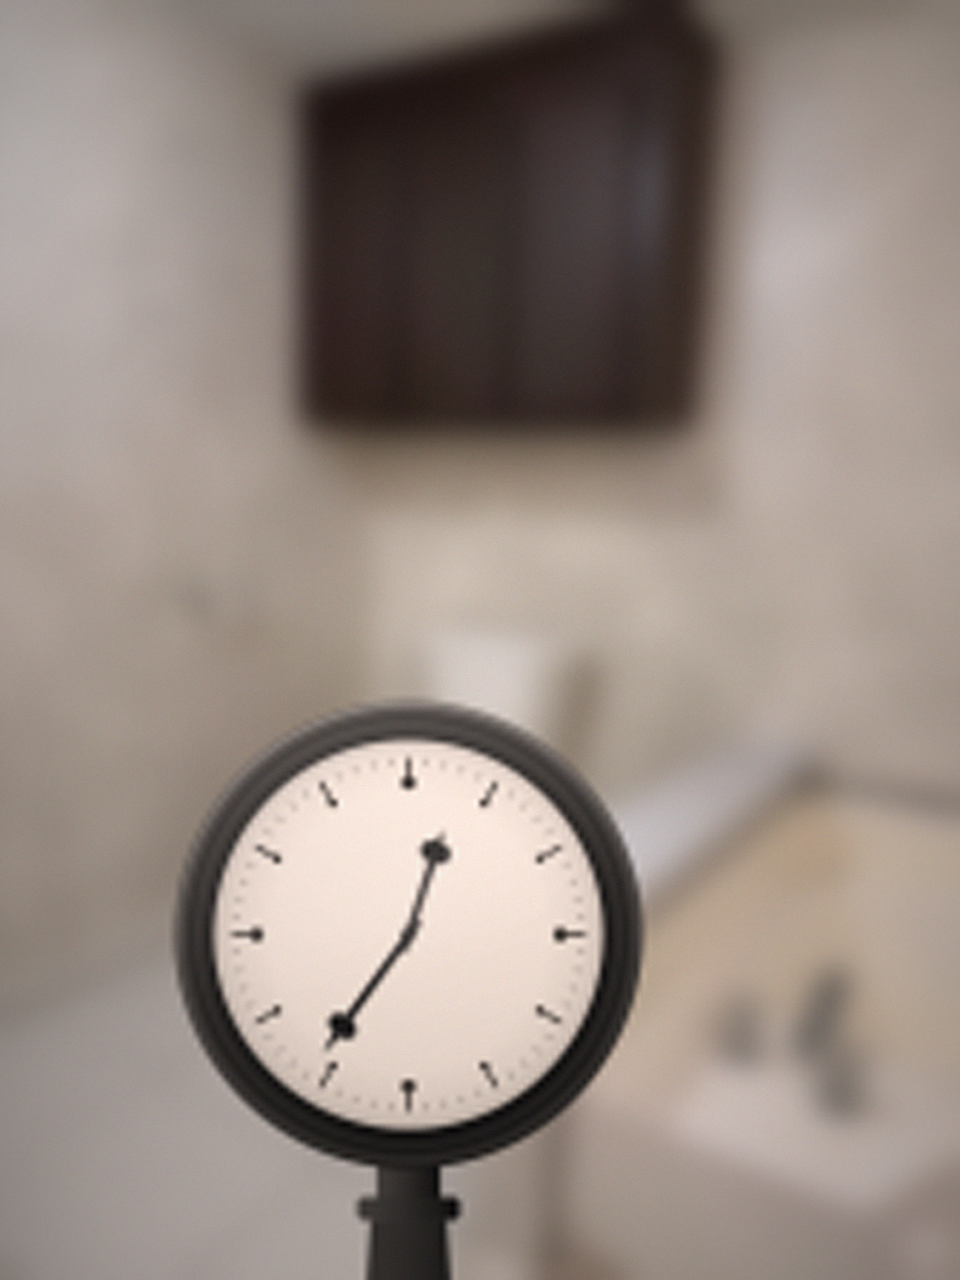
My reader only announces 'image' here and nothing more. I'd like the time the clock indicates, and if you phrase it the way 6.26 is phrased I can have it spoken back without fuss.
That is 12.36
